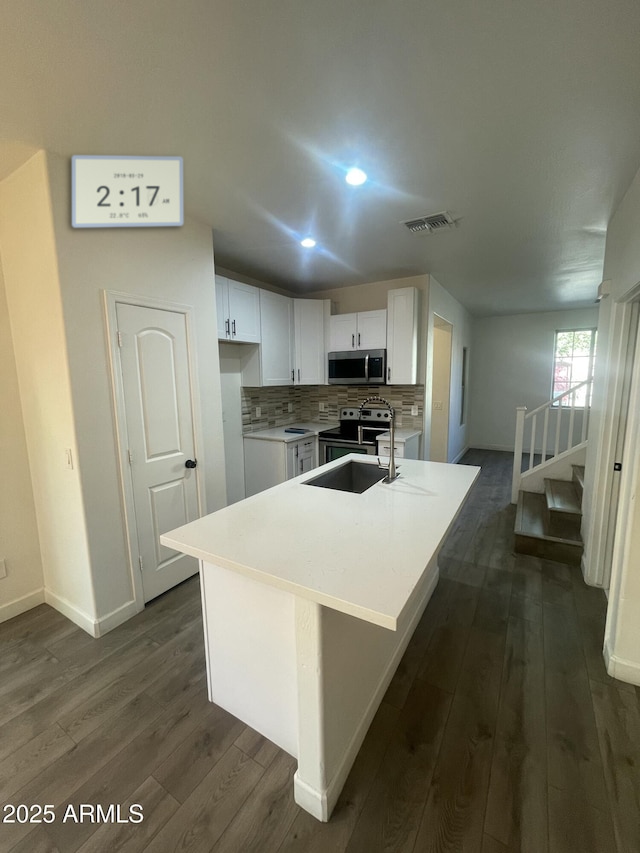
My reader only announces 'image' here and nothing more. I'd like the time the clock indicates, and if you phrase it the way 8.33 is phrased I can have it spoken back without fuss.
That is 2.17
